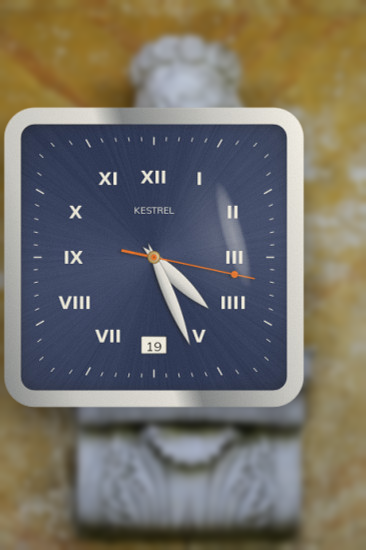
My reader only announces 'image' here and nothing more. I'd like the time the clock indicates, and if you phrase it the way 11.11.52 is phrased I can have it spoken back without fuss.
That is 4.26.17
